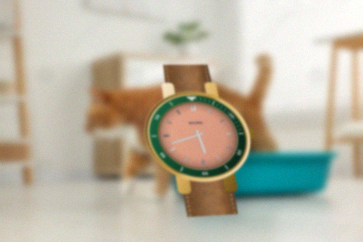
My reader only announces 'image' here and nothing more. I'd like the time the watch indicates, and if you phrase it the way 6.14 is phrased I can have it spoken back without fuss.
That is 5.42
